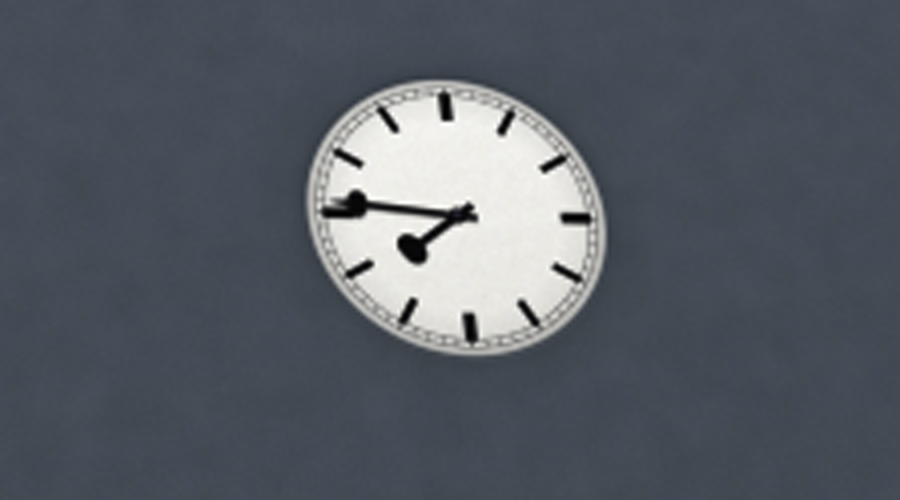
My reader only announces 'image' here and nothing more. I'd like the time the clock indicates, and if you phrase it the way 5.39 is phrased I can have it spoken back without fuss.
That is 7.46
